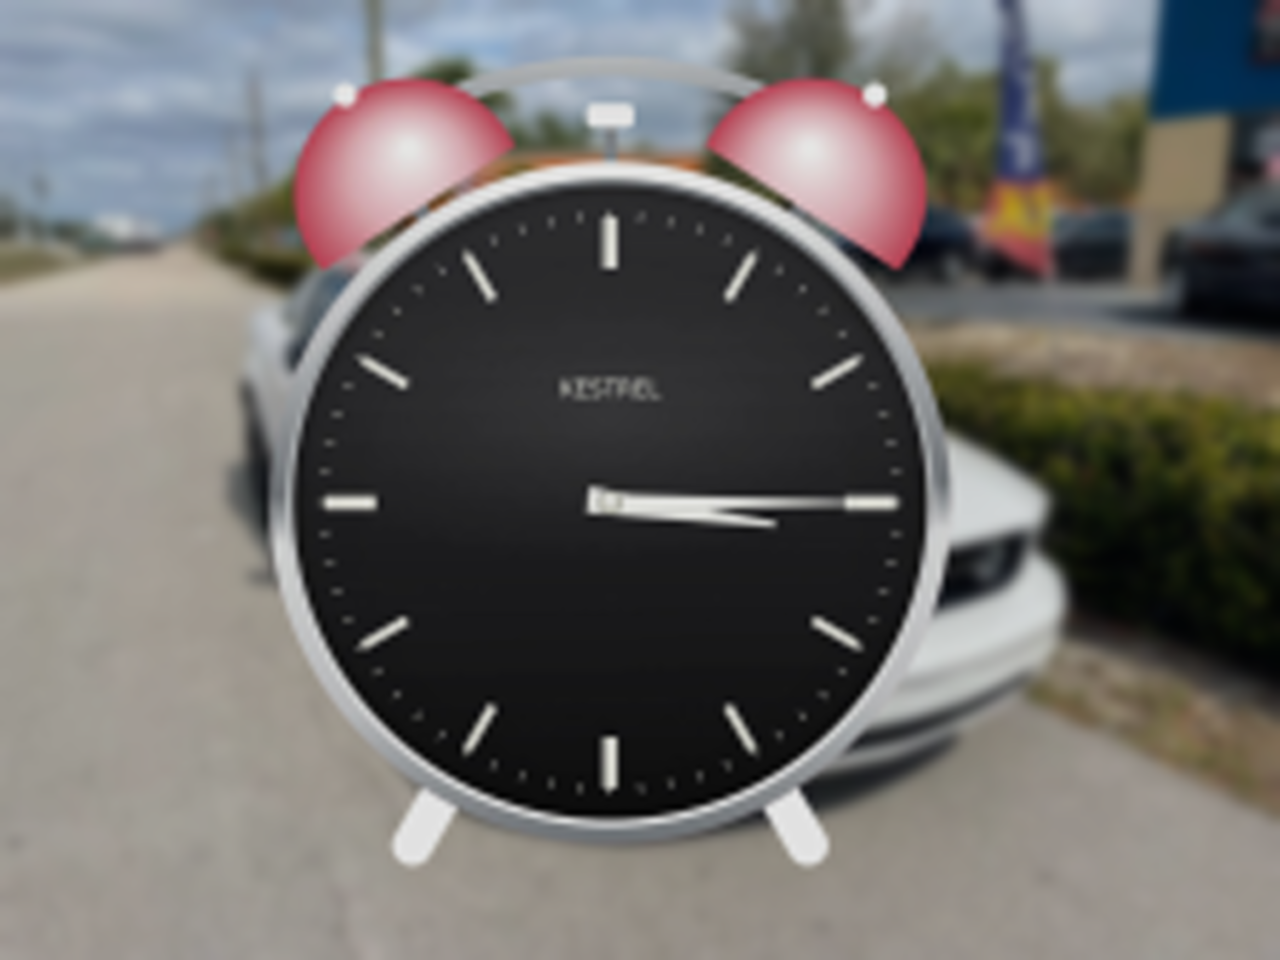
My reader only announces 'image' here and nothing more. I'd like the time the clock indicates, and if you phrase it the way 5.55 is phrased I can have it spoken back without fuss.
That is 3.15
